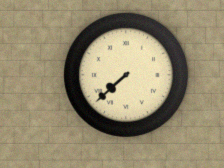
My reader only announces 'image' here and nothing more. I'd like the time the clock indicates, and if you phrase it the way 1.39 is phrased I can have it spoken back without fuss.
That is 7.38
